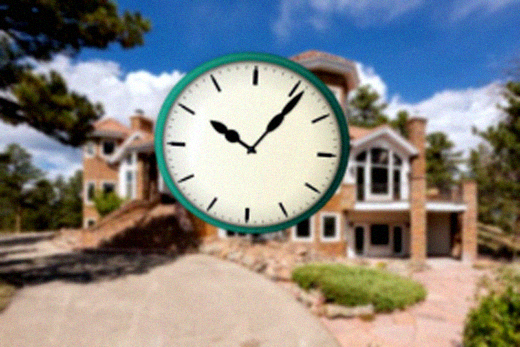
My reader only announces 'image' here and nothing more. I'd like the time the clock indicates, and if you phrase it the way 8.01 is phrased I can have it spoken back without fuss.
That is 10.06
